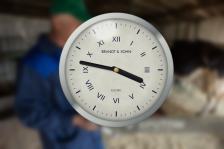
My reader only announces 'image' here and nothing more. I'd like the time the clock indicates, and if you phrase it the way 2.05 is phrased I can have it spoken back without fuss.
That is 3.47
